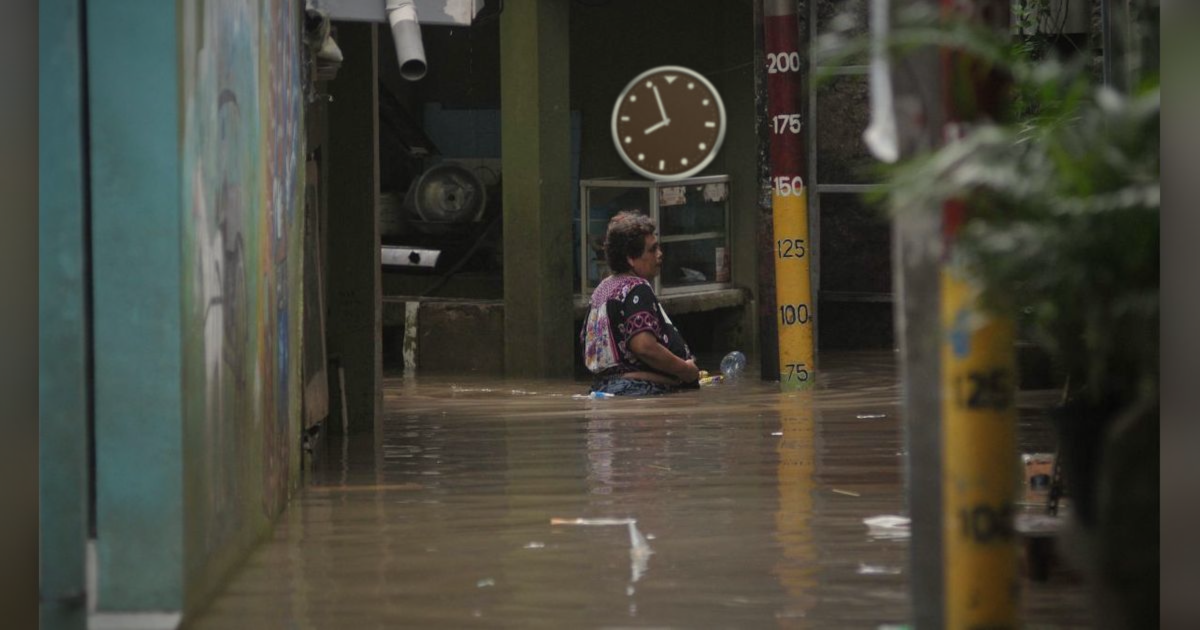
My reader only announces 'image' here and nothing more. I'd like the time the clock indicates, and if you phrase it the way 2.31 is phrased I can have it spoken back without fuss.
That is 7.56
